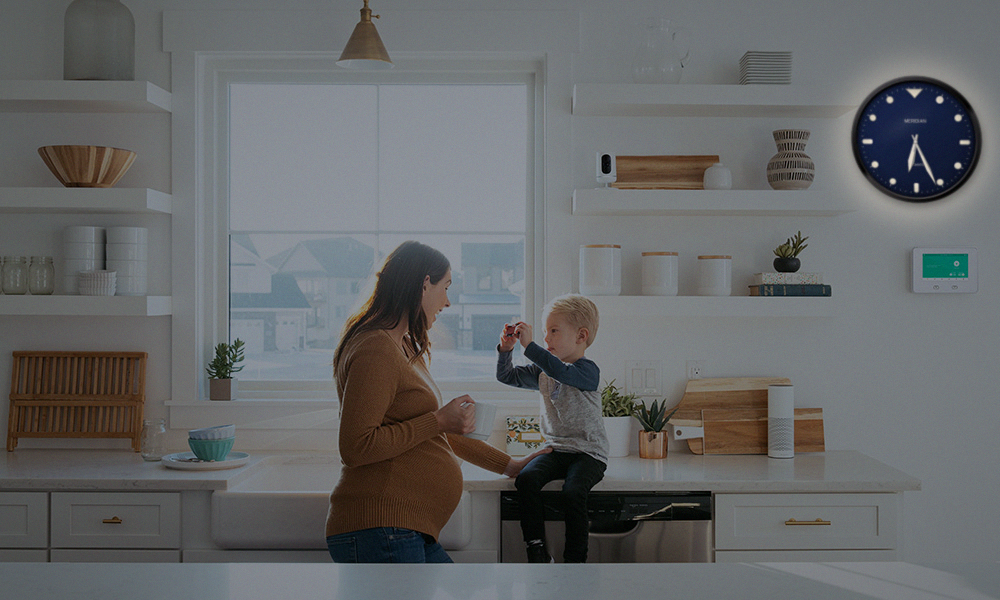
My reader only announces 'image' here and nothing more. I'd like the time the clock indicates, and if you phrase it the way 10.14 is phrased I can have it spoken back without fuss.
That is 6.26
